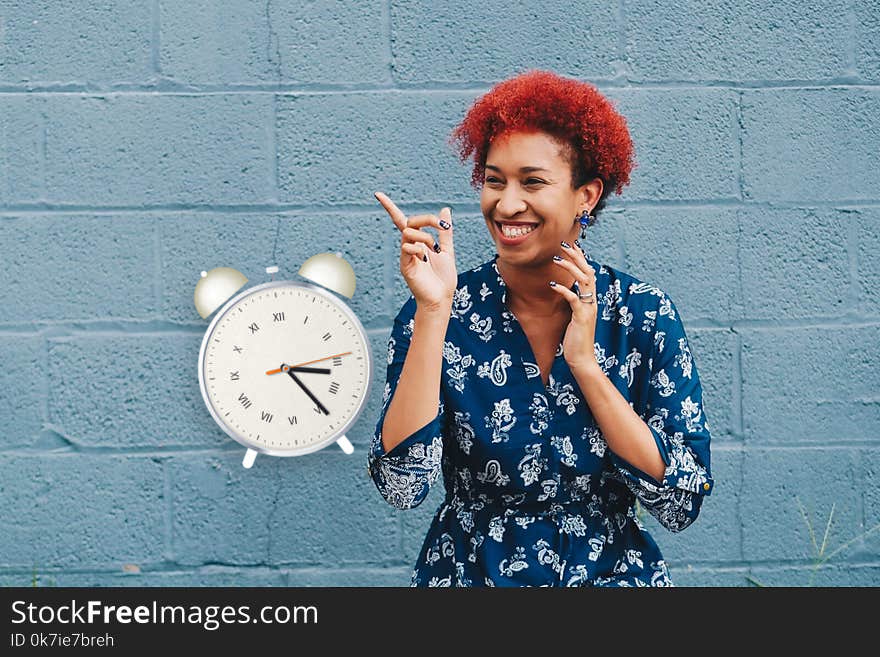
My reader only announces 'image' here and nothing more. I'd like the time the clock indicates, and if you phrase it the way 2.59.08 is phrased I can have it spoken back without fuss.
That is 3.24.14
